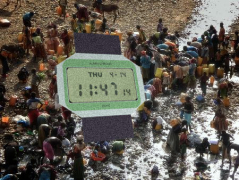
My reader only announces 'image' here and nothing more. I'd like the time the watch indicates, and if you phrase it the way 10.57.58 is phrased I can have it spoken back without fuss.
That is 11.47.14
